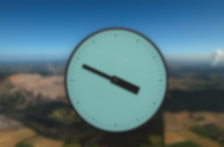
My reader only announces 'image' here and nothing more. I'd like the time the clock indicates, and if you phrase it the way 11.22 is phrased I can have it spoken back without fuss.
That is 3.49
